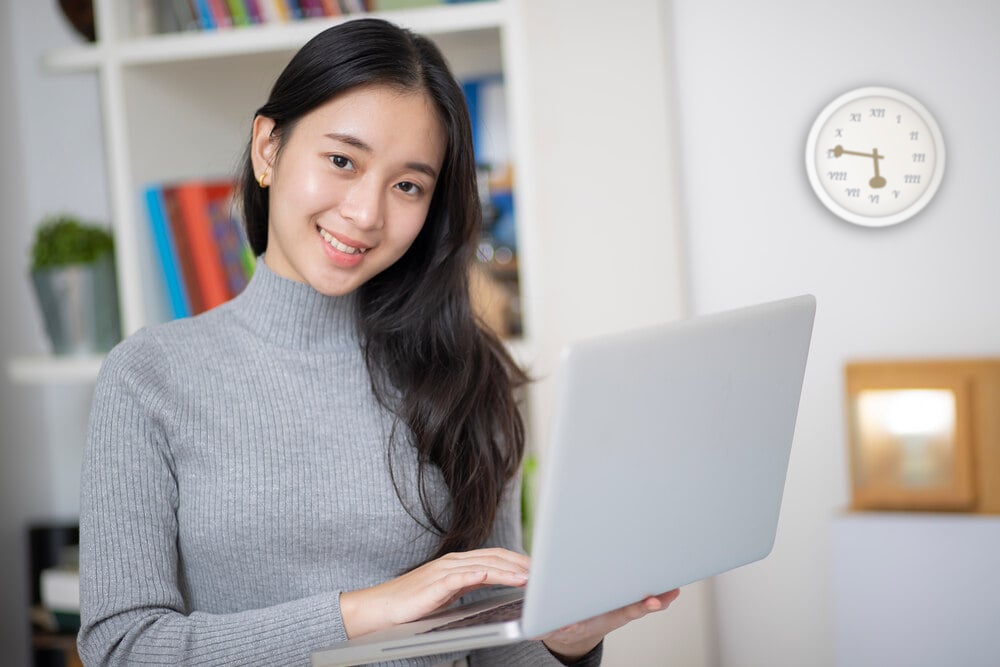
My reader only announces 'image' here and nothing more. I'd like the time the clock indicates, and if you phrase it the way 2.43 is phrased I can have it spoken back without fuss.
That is 5.46
